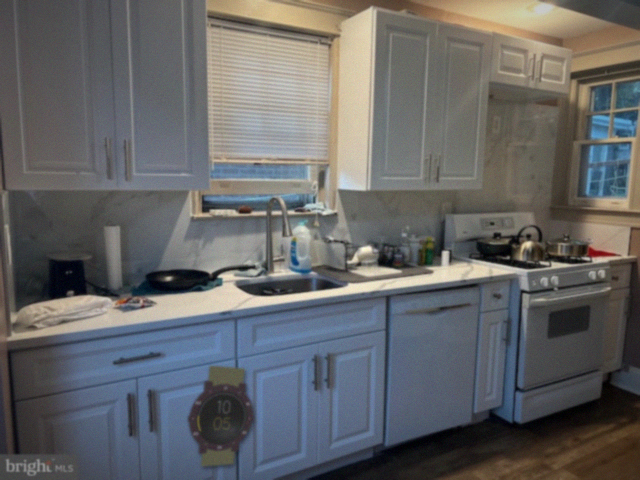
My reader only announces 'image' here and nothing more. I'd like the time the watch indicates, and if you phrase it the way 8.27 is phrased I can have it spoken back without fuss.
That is 10.05
